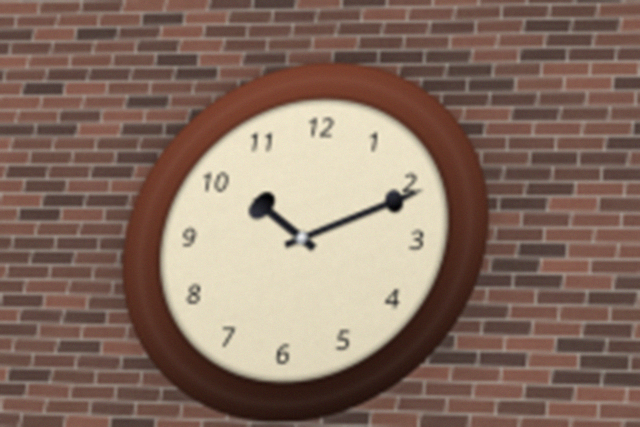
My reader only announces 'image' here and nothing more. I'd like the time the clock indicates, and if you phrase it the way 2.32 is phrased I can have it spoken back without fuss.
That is 10.11
